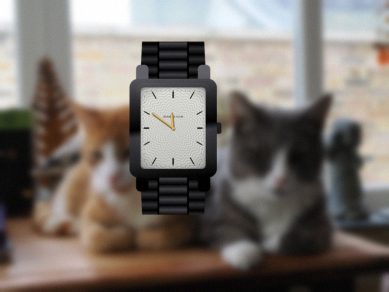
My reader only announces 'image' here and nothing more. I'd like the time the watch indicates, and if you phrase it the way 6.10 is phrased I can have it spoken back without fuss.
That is 11.51
